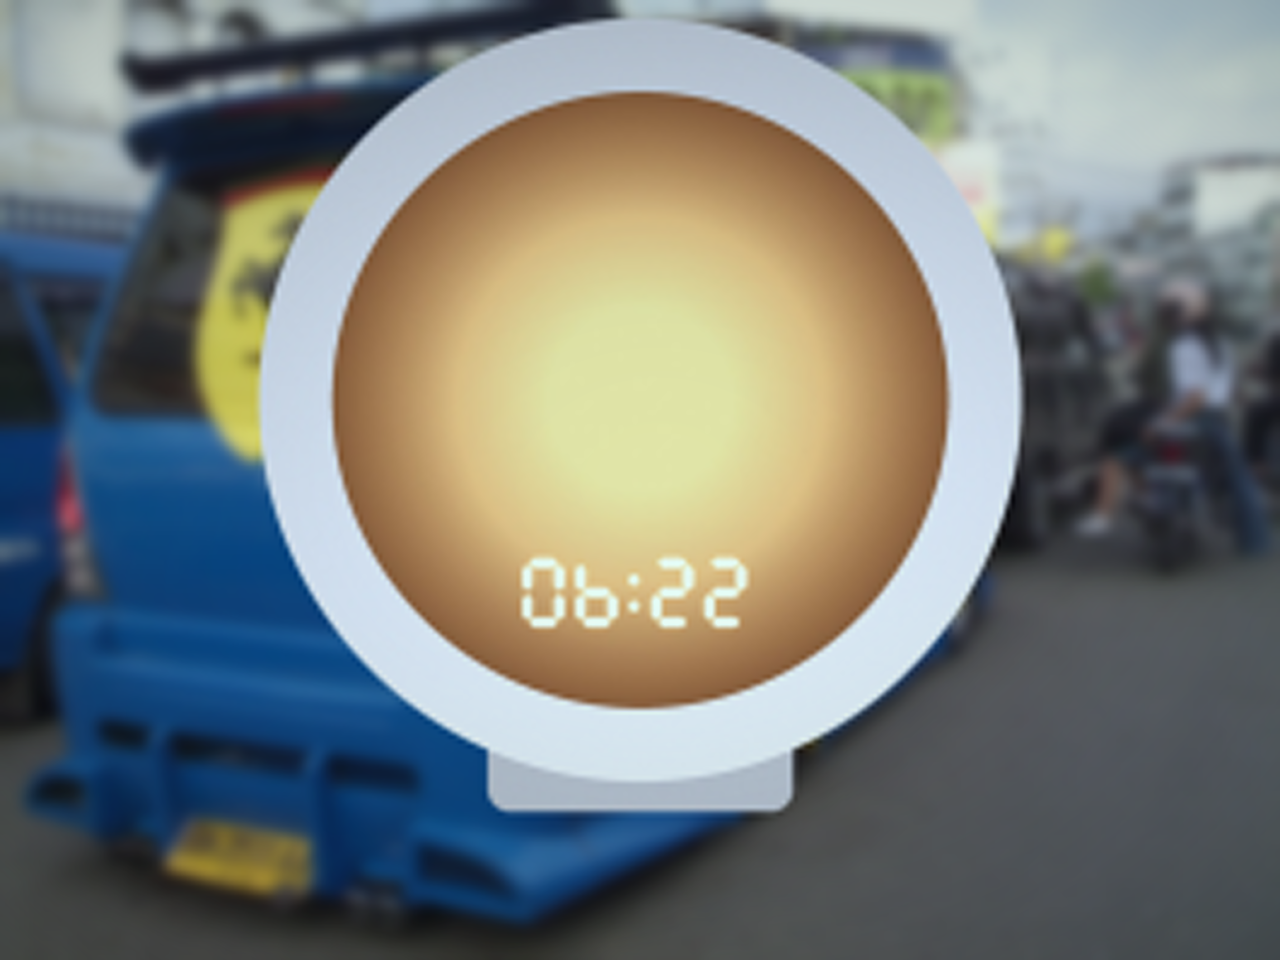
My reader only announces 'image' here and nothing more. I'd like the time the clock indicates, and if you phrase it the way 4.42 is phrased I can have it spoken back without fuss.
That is 6.22
